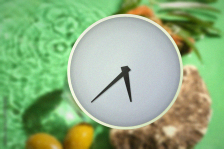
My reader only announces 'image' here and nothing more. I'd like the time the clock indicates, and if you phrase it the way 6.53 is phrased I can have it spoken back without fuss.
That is 5.38
